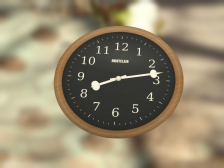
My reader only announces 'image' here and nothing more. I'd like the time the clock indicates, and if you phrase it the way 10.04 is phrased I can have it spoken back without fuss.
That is 8.13
